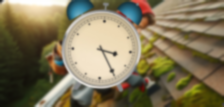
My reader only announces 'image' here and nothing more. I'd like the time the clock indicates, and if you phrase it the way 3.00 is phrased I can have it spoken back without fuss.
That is 3.25
